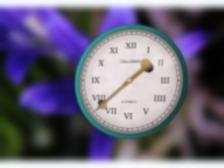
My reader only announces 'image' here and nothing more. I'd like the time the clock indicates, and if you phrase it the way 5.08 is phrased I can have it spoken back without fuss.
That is 1.38
